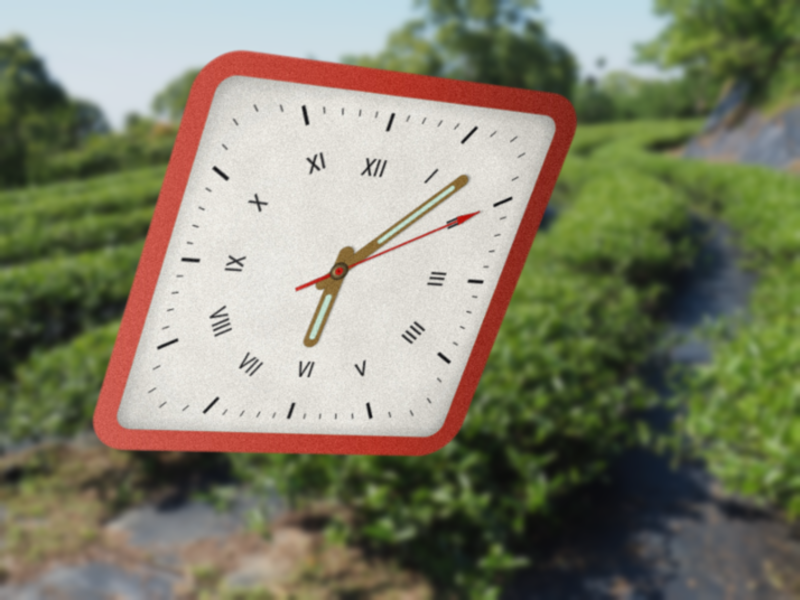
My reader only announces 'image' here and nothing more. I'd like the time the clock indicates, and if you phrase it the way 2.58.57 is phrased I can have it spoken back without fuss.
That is 6.07.10
